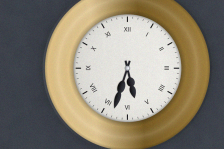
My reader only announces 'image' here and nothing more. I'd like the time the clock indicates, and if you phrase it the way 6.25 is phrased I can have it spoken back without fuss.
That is 5.33
